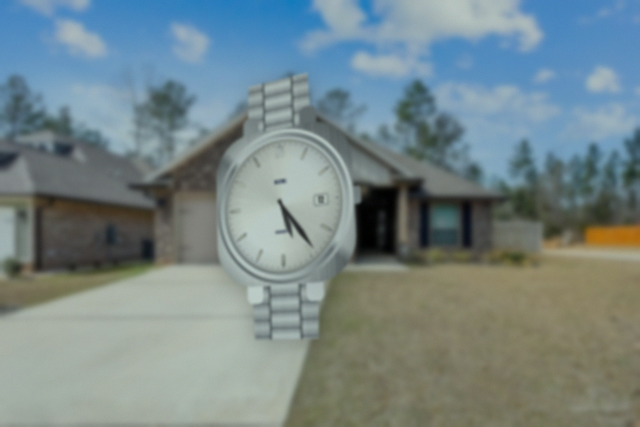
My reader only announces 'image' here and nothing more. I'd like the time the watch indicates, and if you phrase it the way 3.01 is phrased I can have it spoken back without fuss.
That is 5.24
